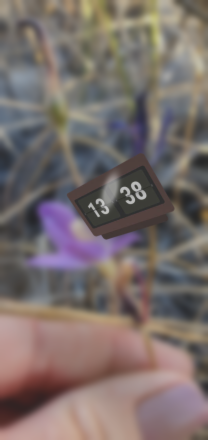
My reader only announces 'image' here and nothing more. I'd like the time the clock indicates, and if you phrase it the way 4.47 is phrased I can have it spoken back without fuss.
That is 13.38
